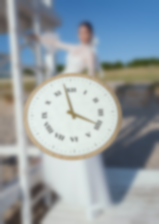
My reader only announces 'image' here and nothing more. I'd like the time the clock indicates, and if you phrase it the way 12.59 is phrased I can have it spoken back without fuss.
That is 3.58
